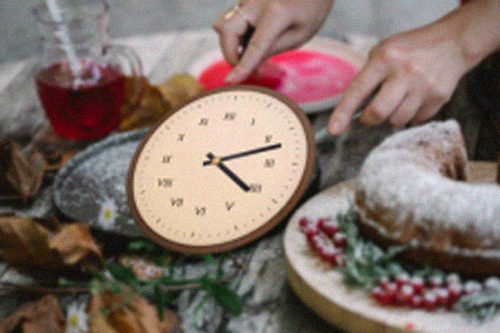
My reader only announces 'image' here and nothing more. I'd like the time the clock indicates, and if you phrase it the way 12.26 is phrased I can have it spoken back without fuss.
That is 4.12
